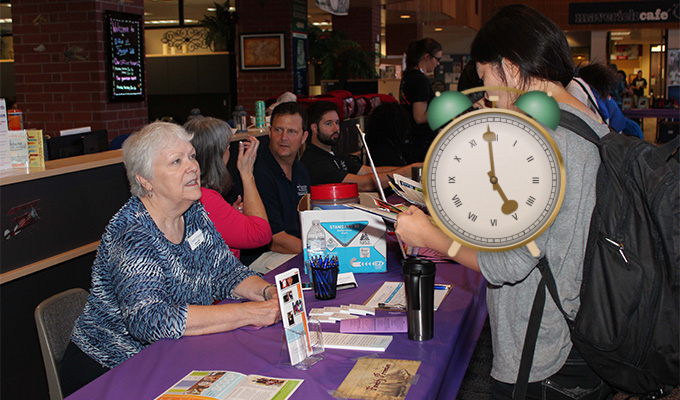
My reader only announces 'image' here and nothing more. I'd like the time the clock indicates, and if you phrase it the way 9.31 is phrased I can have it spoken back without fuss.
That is 4.59
